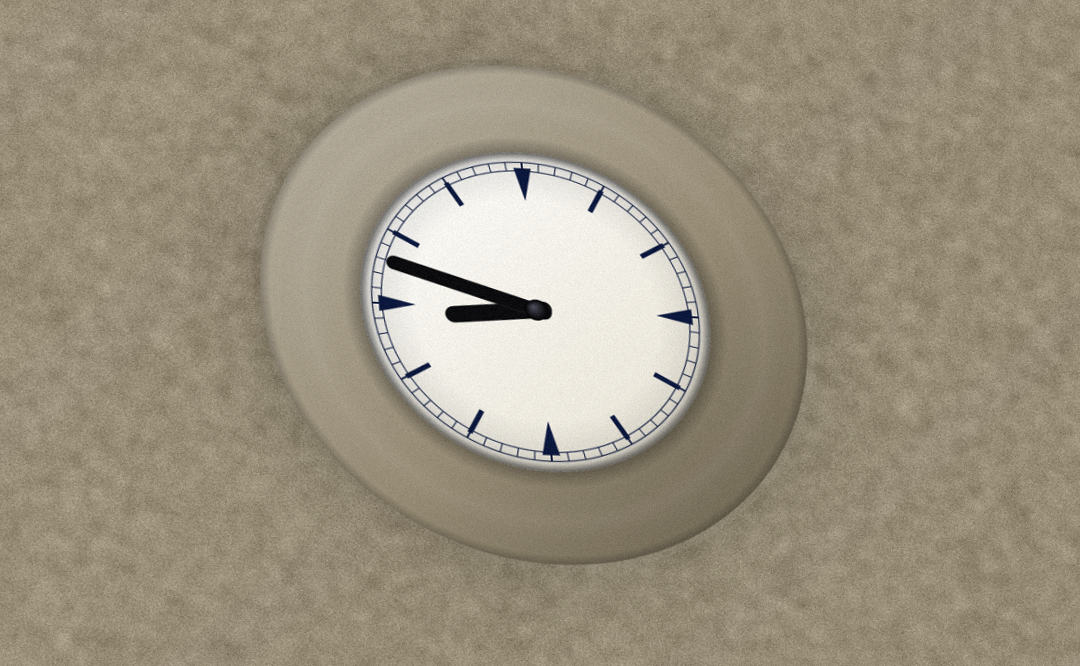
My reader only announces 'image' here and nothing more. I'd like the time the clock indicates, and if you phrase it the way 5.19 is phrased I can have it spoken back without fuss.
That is 8.48
